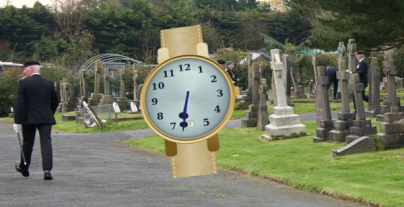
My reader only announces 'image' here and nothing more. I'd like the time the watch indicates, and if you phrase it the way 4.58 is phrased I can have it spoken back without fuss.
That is 6.32
